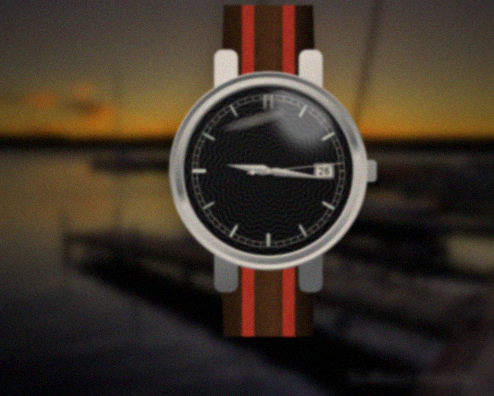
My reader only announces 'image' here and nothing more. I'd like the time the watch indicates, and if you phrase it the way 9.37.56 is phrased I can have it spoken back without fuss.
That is 9.16.14
